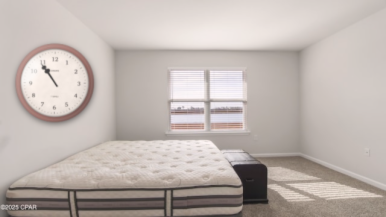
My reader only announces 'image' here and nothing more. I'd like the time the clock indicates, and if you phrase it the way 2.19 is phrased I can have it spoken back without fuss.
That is 10.54
